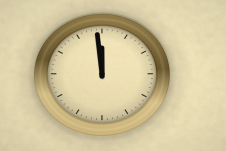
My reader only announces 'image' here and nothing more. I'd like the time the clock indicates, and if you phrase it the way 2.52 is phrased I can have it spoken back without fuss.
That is 11.59
